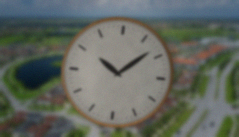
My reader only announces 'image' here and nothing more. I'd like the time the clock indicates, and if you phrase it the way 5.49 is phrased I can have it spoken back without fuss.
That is 10.08
